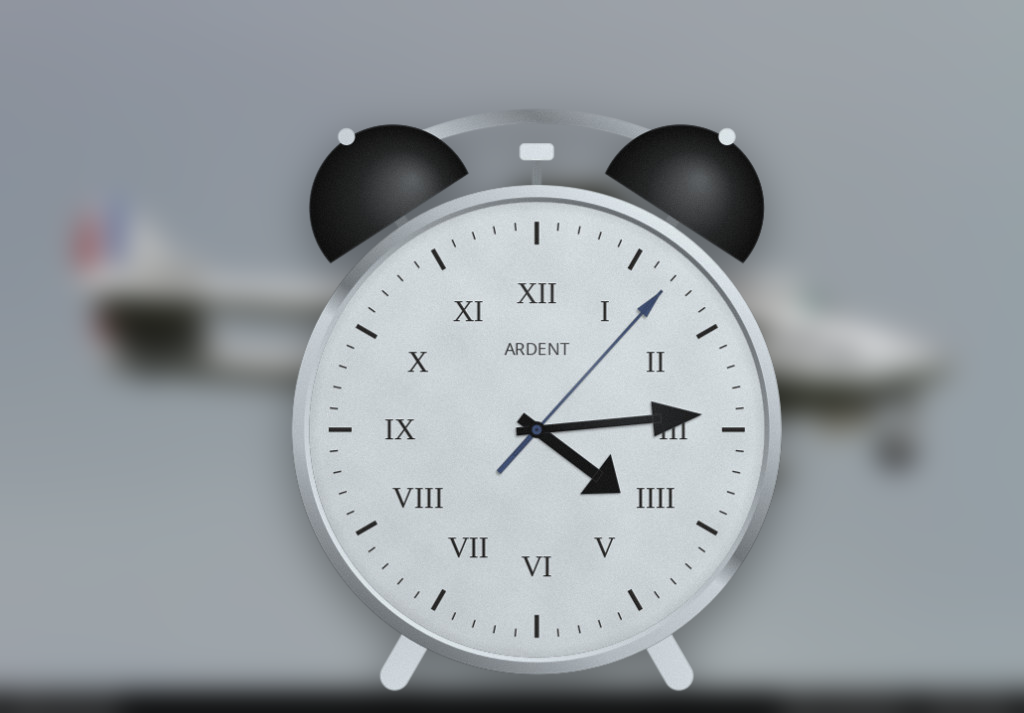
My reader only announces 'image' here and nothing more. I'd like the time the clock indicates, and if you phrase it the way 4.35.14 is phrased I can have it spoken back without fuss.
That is 4.14.07
